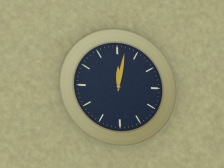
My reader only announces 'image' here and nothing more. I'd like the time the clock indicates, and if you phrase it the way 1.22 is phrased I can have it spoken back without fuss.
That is 12.02
